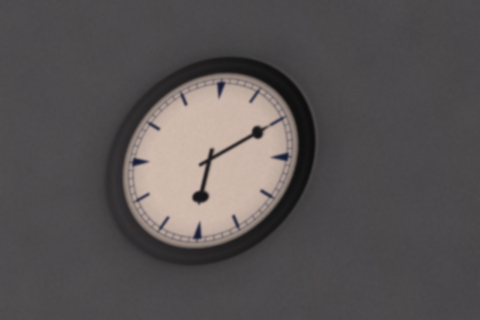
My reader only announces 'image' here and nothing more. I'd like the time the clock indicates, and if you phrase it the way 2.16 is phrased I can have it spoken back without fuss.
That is 6.10
